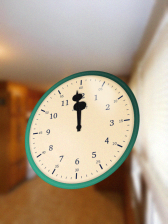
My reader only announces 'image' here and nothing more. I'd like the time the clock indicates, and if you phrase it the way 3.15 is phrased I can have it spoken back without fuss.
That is 11.59
